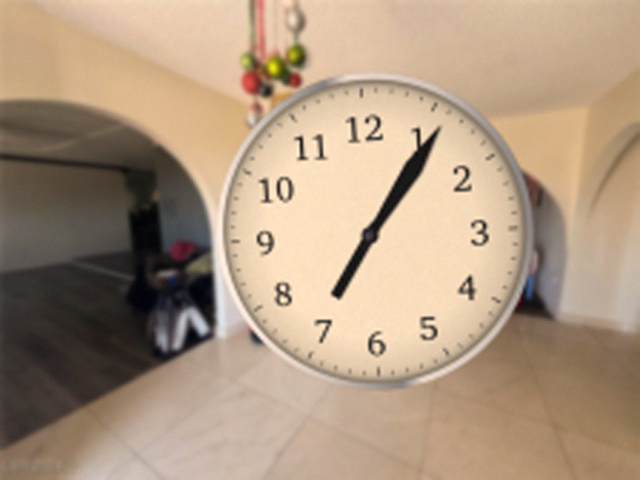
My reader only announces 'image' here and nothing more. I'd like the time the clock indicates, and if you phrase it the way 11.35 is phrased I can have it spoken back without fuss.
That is 7.06
